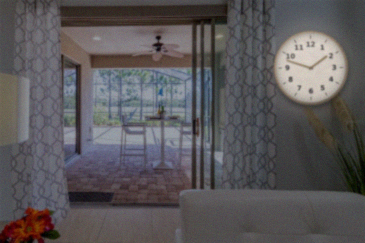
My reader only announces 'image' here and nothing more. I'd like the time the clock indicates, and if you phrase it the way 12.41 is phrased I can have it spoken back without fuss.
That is 1.48
